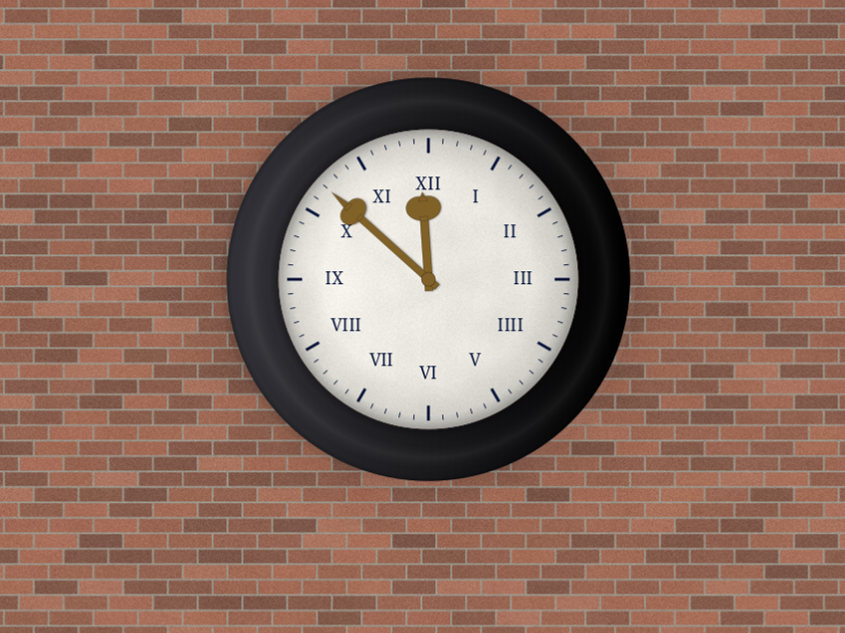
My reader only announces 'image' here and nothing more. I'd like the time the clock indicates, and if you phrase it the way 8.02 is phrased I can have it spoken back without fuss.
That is 11.52
